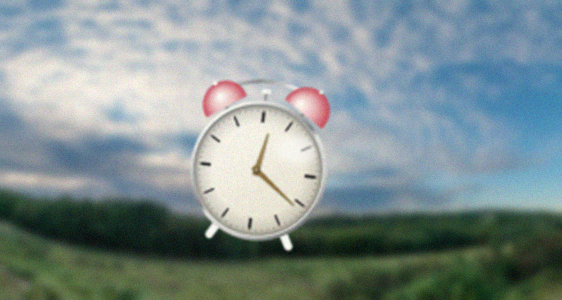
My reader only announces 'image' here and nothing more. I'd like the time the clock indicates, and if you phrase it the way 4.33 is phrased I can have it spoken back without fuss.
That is 12.21
